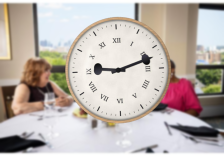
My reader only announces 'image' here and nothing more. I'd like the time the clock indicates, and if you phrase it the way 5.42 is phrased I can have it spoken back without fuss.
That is 9.12
